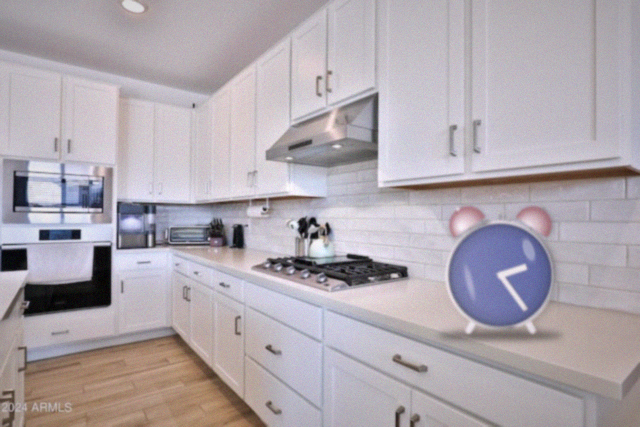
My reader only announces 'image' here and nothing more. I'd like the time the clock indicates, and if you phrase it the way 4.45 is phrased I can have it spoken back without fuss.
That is 2.24
